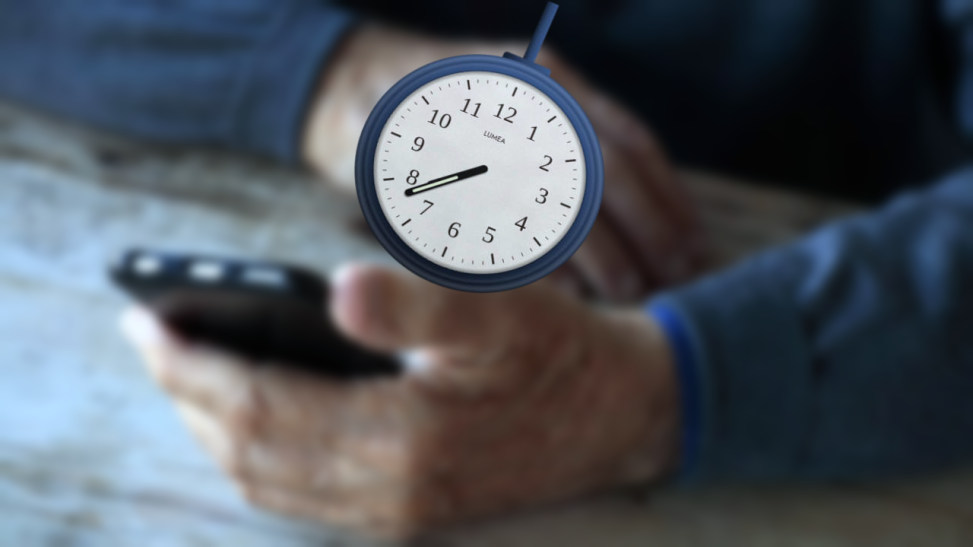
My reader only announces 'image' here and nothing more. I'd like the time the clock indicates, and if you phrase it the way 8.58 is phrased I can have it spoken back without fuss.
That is 7.38
